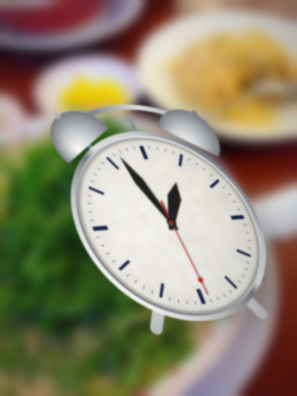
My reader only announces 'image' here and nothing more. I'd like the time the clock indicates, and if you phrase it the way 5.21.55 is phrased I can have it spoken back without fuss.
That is 12.56.29
